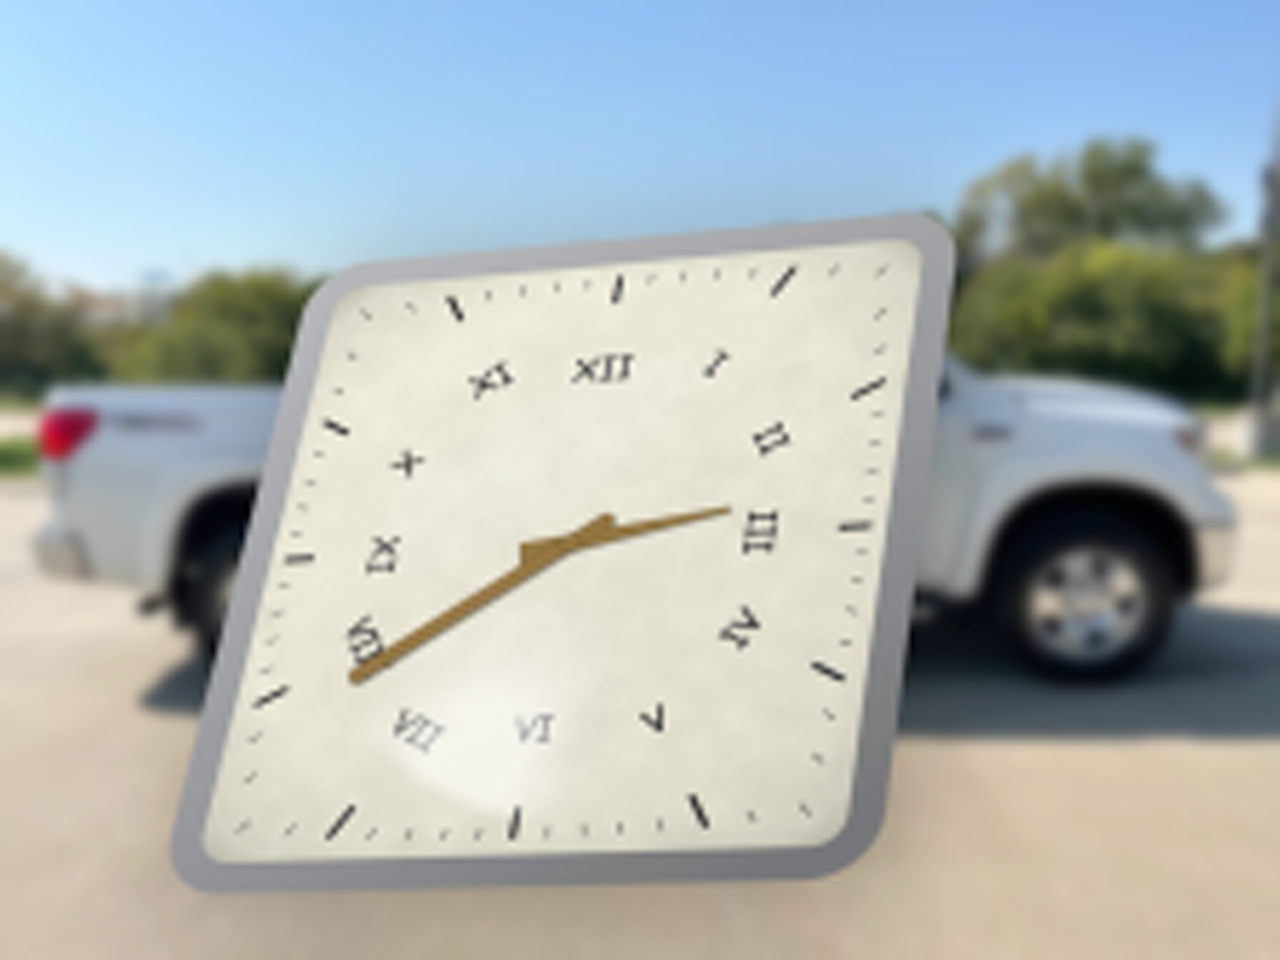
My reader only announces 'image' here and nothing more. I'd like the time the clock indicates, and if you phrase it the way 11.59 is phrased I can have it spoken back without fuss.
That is 2.39
